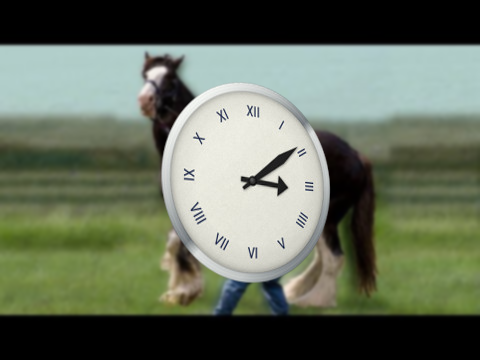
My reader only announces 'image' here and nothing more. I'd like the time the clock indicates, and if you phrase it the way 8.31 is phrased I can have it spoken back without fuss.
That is 3.09
